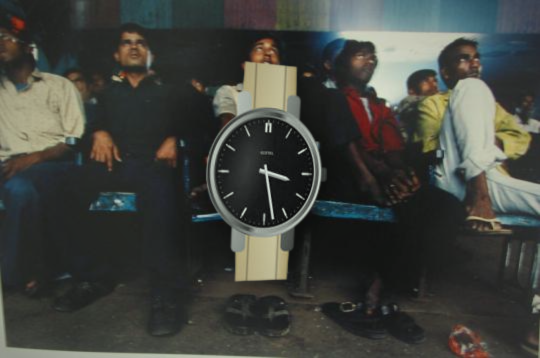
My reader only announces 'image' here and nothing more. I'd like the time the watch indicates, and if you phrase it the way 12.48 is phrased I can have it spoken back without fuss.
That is 3.28
